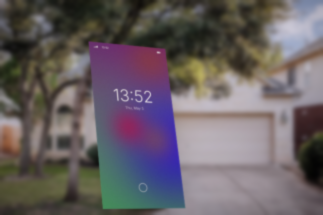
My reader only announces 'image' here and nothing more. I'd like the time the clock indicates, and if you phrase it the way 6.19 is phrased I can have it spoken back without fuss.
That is 13.52
